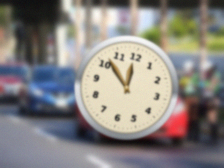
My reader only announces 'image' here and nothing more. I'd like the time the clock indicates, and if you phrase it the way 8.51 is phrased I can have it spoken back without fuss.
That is 11.52
